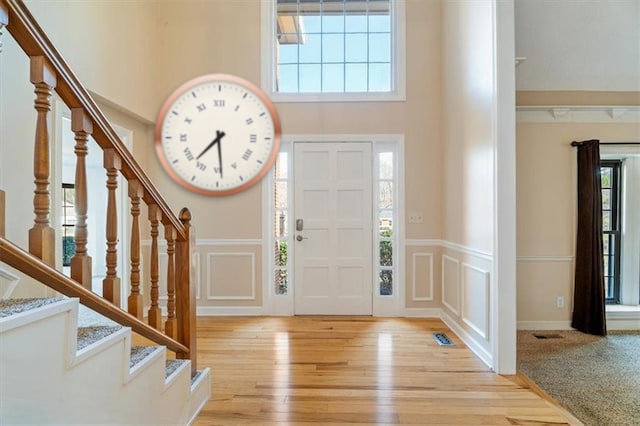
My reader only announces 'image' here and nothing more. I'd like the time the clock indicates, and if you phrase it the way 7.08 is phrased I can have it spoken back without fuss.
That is 7.29
